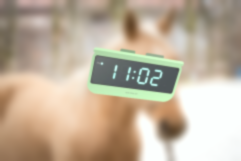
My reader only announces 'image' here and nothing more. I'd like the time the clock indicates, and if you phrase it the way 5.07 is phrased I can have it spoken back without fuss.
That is 11.02
